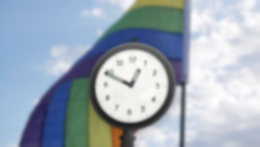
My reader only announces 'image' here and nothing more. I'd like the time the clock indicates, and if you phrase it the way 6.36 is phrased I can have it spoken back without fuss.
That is 12.49
